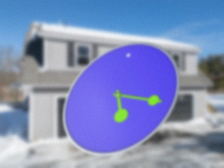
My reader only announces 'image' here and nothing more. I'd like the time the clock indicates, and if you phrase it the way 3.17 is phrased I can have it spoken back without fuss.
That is 5.17
